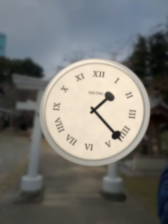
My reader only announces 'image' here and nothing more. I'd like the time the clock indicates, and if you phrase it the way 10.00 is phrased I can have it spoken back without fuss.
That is 1.22
